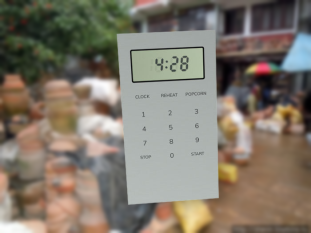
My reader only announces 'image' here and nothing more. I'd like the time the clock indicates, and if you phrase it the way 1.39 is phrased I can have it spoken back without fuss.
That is 4.28
